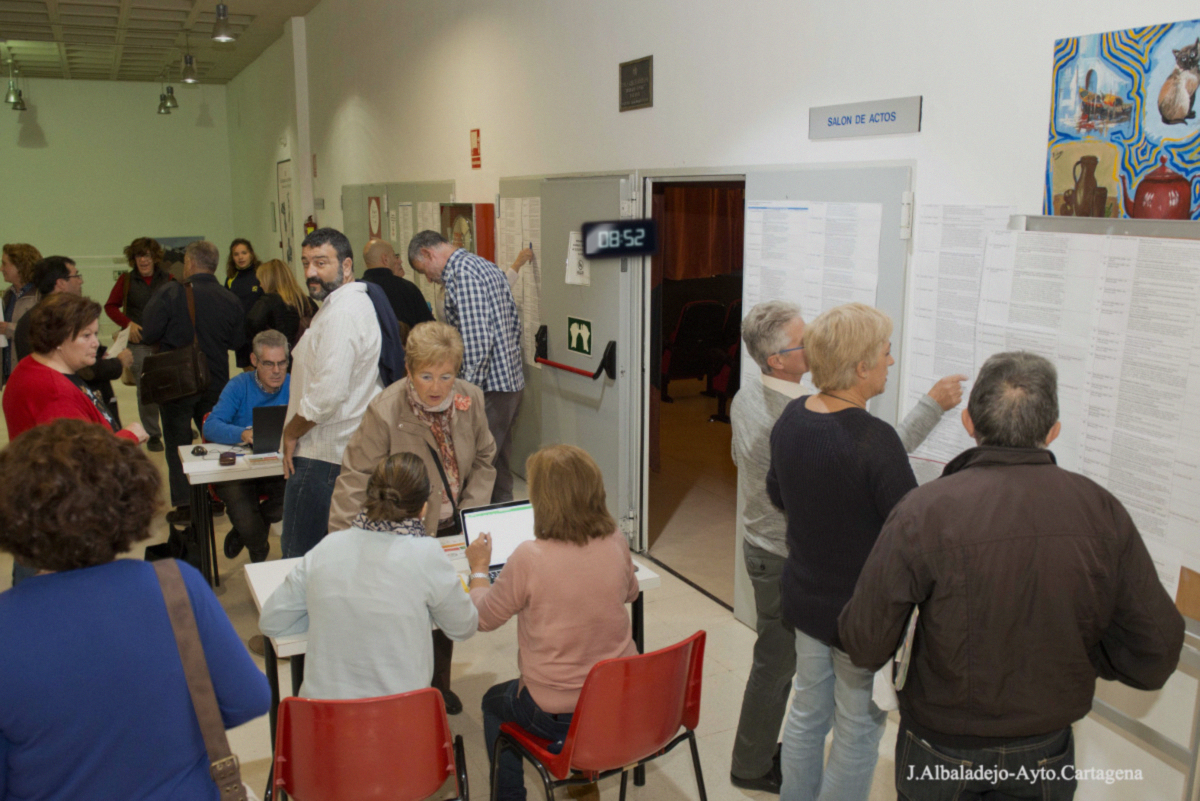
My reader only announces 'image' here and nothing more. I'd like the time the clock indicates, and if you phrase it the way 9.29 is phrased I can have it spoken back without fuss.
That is 8.52
